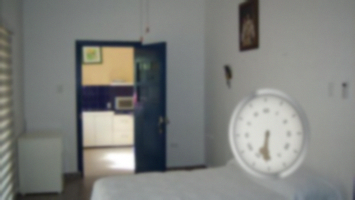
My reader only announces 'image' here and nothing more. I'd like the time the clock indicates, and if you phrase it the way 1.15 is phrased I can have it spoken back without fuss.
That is 6.31
